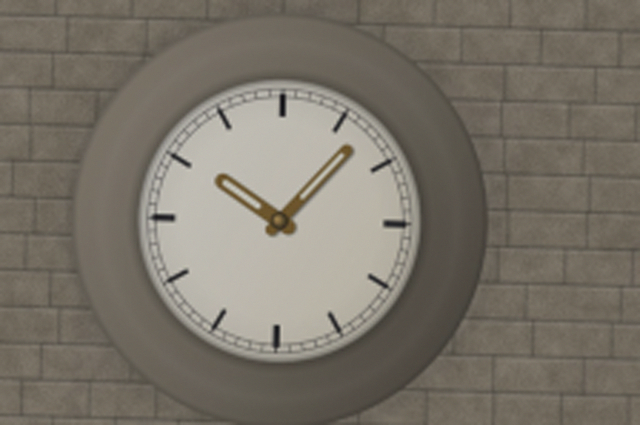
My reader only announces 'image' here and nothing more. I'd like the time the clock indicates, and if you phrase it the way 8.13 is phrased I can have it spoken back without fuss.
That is 10.07
